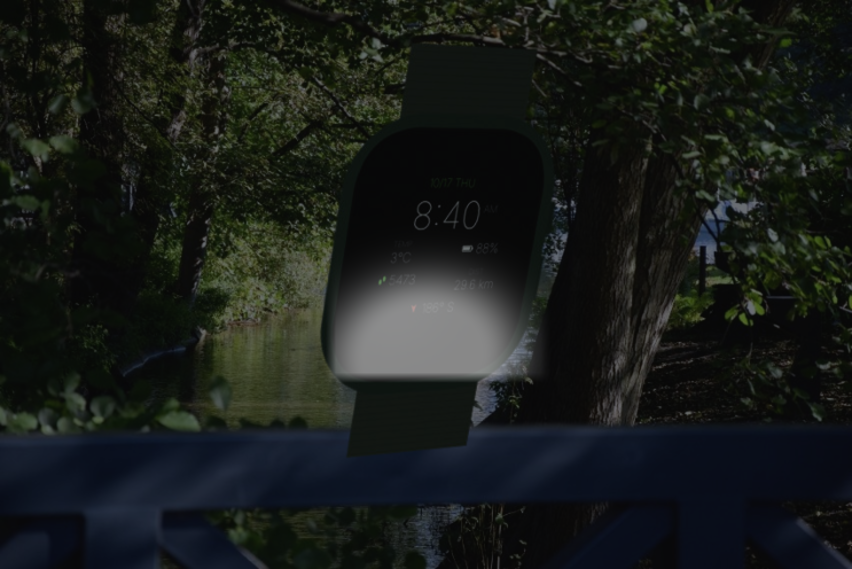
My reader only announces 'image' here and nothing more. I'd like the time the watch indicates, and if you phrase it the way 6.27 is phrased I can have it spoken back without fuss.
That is 8.40
